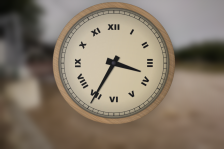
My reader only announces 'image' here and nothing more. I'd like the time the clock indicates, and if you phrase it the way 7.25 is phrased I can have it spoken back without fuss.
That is 3.35
